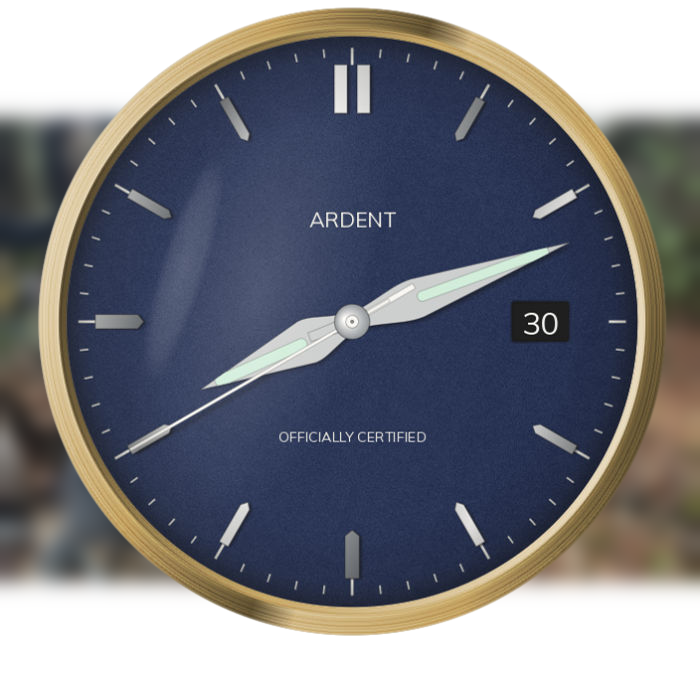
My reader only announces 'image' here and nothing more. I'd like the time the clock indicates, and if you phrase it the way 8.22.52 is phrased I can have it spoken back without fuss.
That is 8.11.40
